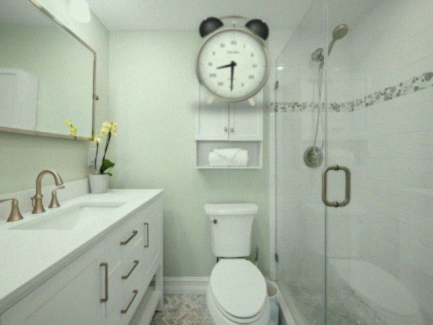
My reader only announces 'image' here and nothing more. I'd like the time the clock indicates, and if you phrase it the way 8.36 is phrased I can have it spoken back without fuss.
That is 8.30
